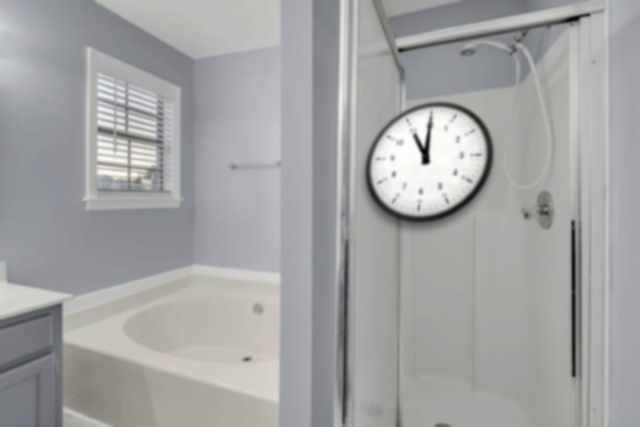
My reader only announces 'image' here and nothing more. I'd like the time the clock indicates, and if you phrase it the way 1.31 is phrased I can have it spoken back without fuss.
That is 11.00
